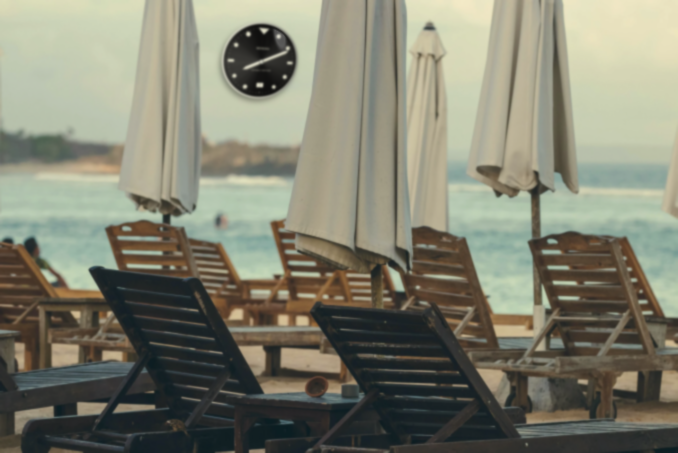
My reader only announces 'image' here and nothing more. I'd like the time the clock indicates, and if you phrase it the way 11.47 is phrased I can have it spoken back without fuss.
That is 8.11
